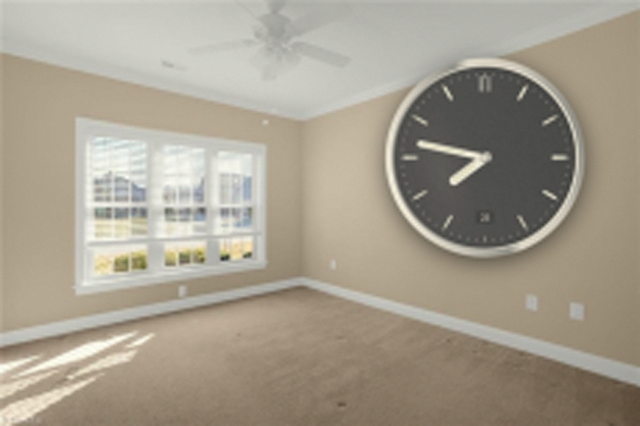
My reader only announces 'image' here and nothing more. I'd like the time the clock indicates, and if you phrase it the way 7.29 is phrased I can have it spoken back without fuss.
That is 7.47
